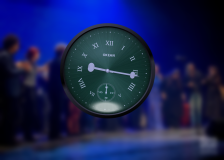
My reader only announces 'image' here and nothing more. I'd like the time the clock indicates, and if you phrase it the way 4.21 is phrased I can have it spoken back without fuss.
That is 9.16
